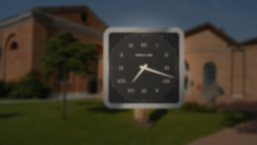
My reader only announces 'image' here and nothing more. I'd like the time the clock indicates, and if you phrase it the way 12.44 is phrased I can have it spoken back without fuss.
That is 7.18
